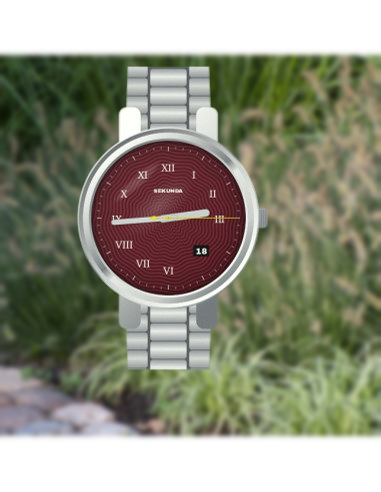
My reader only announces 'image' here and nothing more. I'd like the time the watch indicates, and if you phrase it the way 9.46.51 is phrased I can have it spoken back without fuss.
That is 2.44.15
